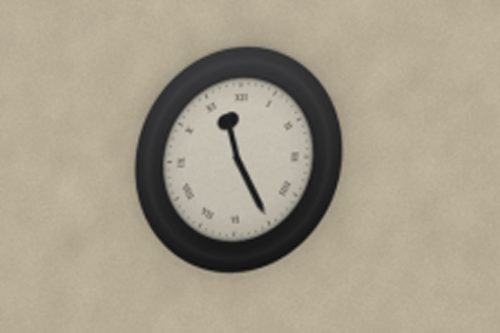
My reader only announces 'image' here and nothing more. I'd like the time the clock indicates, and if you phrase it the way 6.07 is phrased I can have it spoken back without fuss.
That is 11.25
